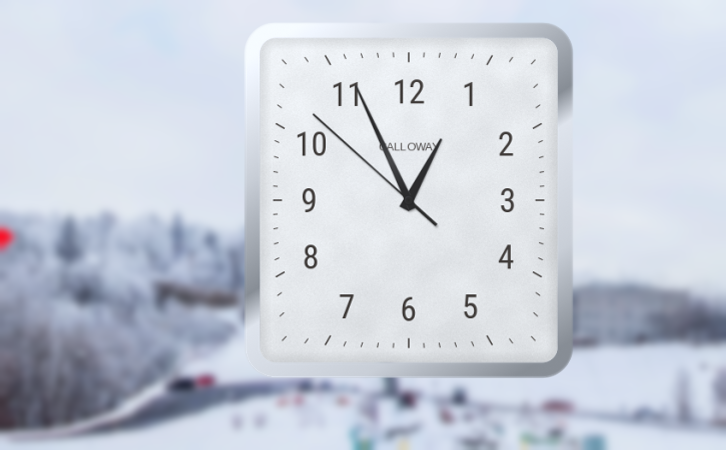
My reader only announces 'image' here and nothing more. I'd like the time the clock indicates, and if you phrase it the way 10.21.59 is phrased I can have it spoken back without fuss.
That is 12.55.52
